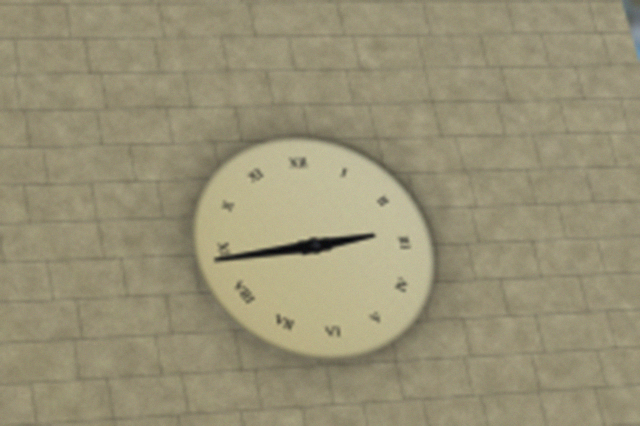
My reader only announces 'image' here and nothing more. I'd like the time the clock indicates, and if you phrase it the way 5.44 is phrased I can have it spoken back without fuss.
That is 2.44
